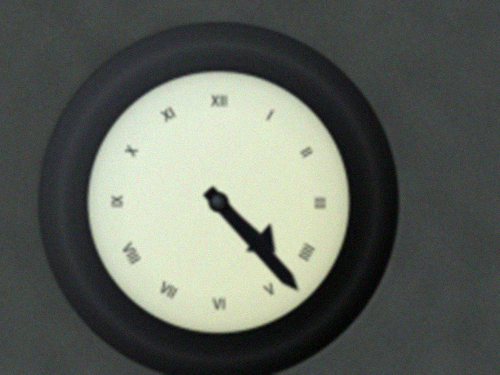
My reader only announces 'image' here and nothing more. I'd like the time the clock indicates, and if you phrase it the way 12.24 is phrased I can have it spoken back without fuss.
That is 4.23
